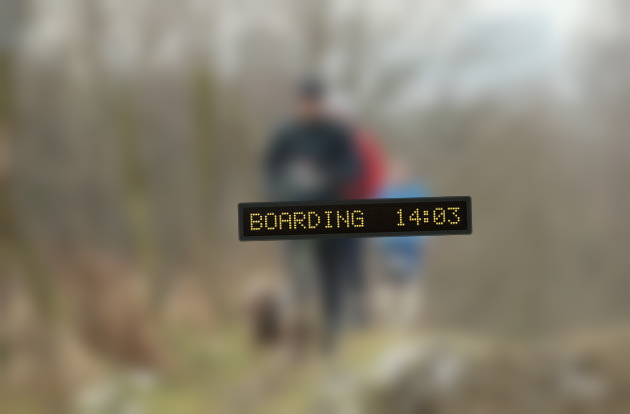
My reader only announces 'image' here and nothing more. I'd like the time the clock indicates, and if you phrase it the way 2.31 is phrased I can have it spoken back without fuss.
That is 14.03
